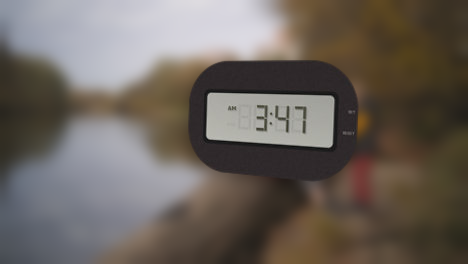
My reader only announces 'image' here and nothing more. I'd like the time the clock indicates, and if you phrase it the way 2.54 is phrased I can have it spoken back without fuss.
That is 3.47
